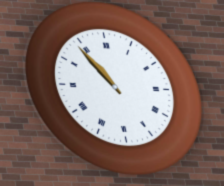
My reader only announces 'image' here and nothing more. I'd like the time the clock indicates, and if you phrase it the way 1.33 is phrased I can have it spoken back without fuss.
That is 10.54
